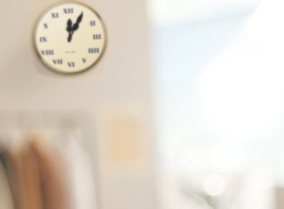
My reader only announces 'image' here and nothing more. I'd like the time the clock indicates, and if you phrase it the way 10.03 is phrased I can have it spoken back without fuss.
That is 12.05
